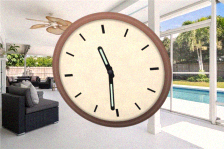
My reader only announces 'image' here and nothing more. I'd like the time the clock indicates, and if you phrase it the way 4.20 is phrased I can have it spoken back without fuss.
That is 11.31
